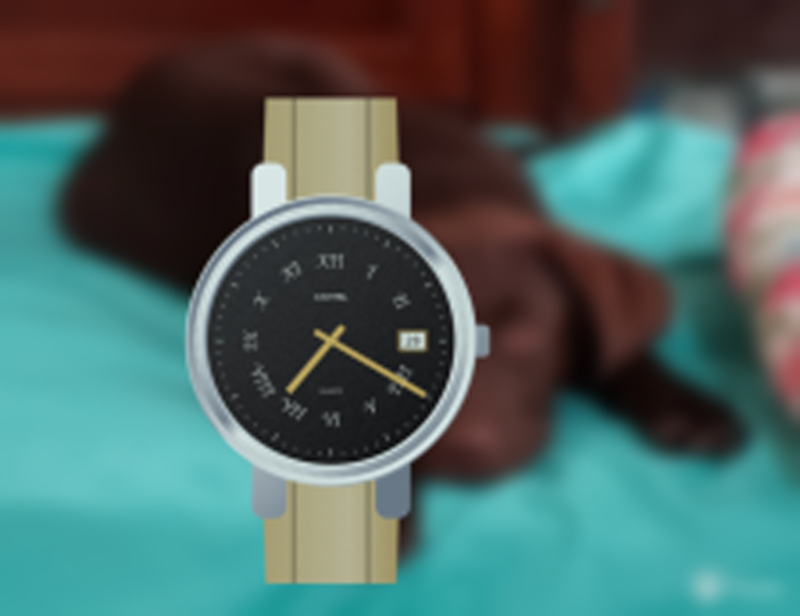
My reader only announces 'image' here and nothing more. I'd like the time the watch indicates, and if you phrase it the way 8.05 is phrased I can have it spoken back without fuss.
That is 7.20
